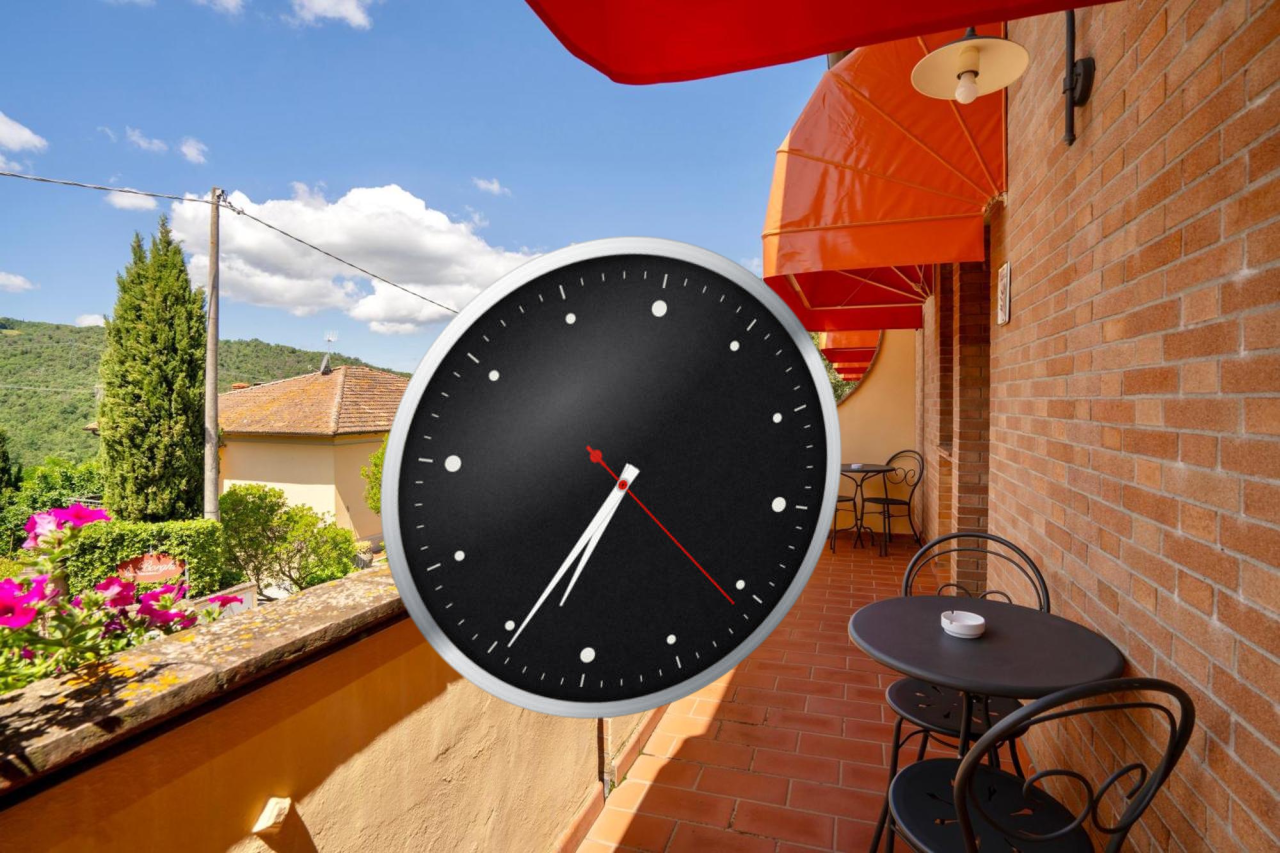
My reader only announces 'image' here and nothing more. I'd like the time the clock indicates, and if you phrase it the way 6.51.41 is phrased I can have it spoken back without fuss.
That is 6.34.21
